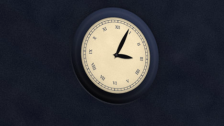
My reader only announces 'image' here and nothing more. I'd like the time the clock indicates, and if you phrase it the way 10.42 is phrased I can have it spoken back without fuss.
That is 3.04
